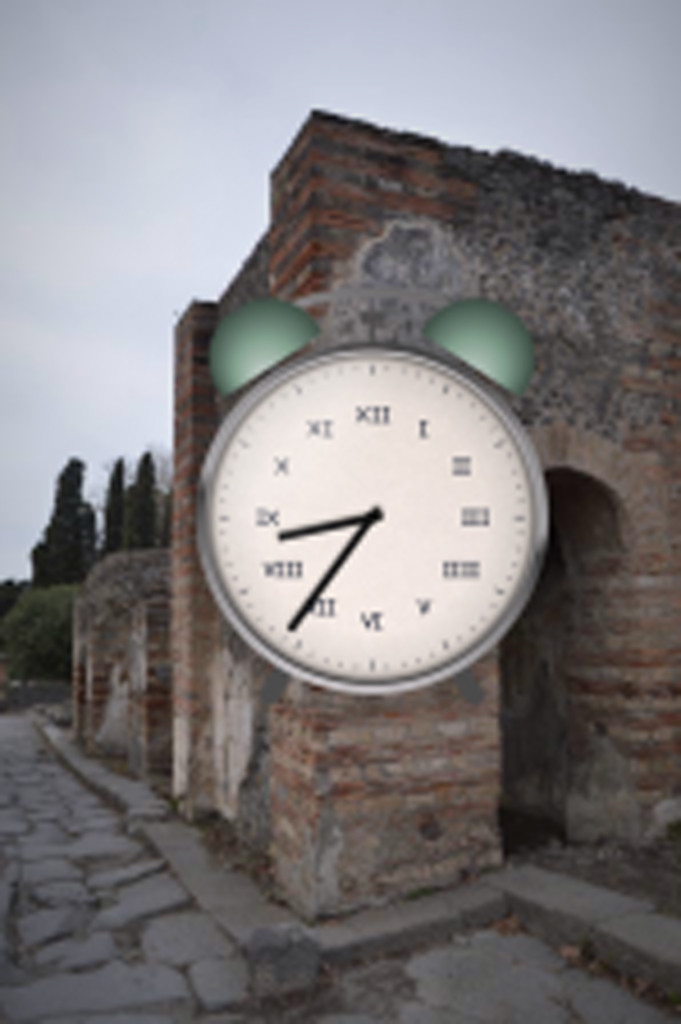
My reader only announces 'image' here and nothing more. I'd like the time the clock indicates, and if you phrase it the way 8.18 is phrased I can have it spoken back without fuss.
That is 8.36
